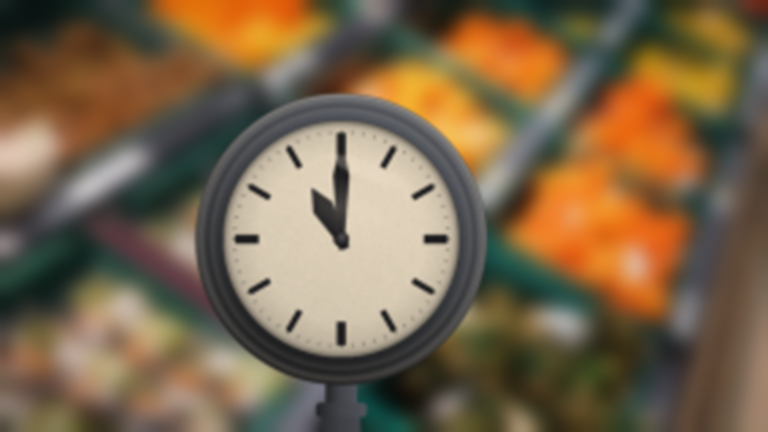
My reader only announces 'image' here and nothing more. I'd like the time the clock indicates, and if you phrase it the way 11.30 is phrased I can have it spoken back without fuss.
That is 11.00
